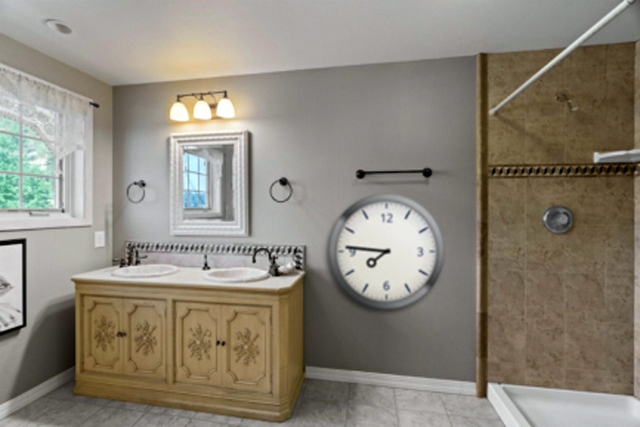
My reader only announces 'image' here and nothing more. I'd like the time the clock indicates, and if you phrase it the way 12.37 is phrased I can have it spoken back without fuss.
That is 7.46
